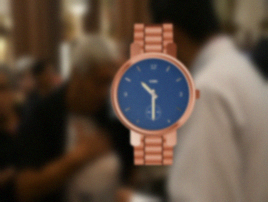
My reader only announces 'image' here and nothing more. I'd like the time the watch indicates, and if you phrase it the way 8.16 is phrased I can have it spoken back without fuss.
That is 10.30
